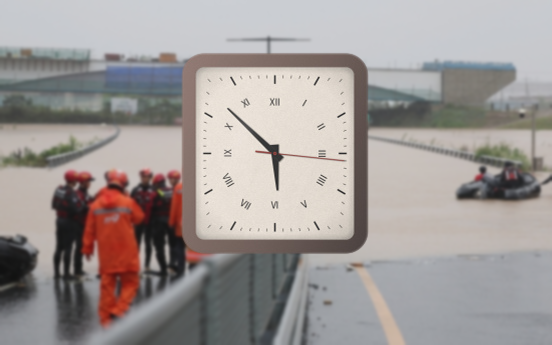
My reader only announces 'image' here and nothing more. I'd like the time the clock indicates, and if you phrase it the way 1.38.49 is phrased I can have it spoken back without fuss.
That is 5.52.16
